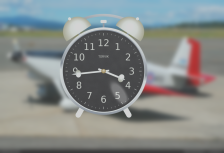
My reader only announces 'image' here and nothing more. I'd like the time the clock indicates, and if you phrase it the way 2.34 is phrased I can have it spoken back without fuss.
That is 3.44
